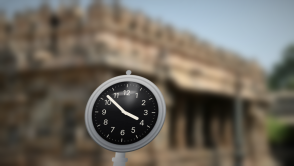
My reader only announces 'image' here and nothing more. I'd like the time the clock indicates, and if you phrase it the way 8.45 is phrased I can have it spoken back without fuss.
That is 3.52
